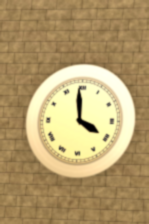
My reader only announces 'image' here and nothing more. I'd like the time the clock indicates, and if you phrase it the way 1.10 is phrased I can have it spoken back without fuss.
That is 3.59
